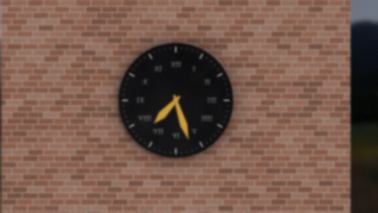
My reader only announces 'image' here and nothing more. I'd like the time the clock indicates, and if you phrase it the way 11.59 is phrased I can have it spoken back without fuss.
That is 7.27
